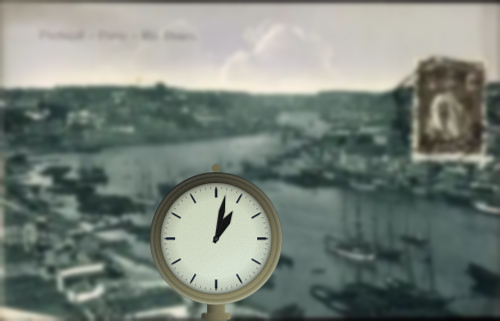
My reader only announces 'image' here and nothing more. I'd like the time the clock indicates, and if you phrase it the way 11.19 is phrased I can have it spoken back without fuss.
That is 1.02
